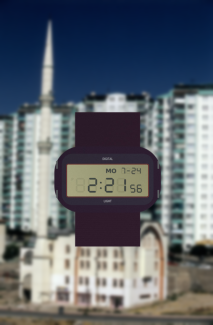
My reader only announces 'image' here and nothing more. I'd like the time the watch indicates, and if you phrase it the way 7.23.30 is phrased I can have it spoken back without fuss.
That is 2.21.56
